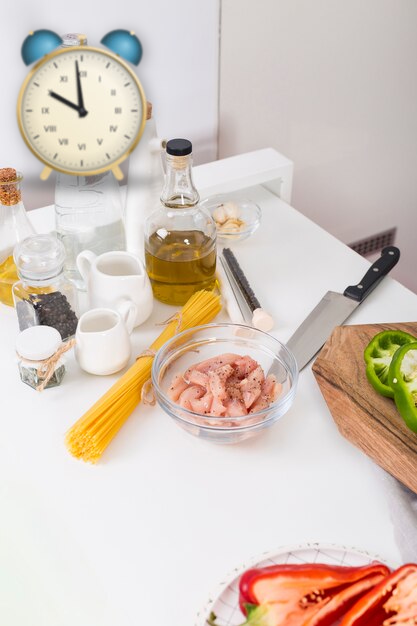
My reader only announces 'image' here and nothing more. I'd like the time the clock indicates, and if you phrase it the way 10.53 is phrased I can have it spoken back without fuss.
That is 9.59
